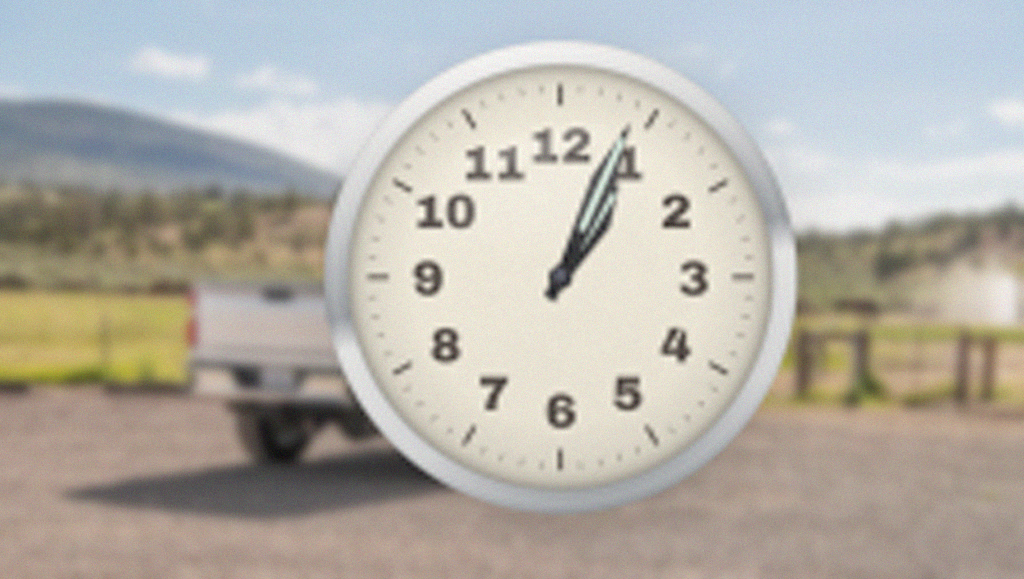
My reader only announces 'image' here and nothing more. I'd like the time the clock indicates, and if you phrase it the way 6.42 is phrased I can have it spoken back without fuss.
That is 1.04
